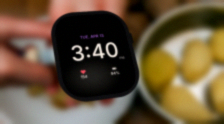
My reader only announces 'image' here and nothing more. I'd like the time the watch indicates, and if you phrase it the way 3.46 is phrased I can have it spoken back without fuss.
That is 3.40
